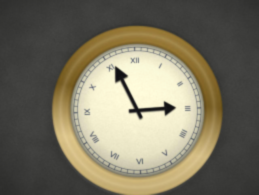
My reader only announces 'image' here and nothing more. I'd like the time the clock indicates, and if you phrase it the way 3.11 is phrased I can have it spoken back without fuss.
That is 2.56
